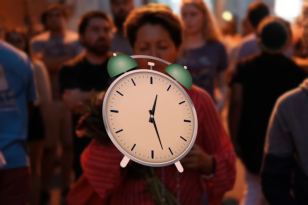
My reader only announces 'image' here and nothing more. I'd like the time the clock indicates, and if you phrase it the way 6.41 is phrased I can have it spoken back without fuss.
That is 12.27
